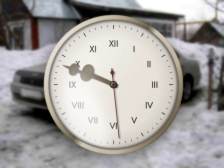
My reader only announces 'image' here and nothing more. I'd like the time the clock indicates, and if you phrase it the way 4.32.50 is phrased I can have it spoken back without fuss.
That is 9.48.29
